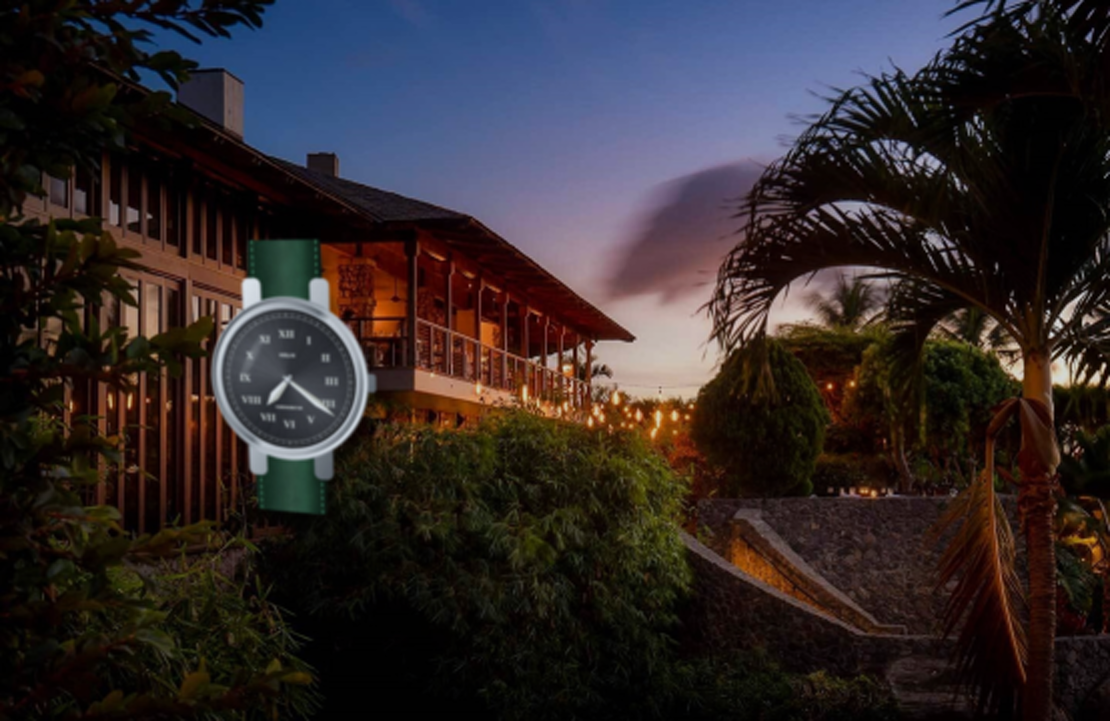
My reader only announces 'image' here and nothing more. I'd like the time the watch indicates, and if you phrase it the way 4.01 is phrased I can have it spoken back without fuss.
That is 7.21
